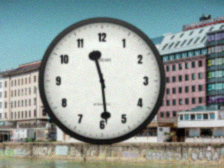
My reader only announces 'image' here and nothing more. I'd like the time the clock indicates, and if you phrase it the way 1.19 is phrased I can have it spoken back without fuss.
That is 11.29
